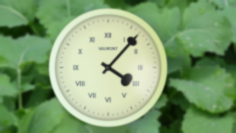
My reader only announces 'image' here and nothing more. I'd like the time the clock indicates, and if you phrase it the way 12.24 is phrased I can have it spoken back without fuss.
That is 4.07
